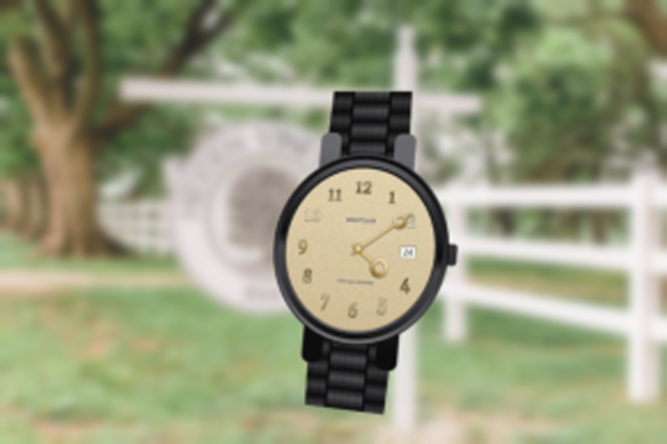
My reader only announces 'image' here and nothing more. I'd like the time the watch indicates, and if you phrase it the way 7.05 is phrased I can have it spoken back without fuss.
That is 4.09
